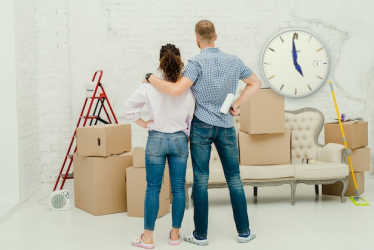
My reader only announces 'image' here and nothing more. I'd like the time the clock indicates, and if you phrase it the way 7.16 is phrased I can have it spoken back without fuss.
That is 4.59
